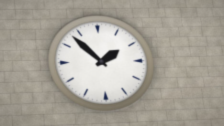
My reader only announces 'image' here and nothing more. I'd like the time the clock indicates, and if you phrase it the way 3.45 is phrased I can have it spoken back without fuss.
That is 1.53
